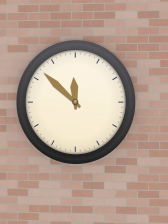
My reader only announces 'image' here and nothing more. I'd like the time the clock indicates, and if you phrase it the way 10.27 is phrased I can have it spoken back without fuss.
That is 11.52
